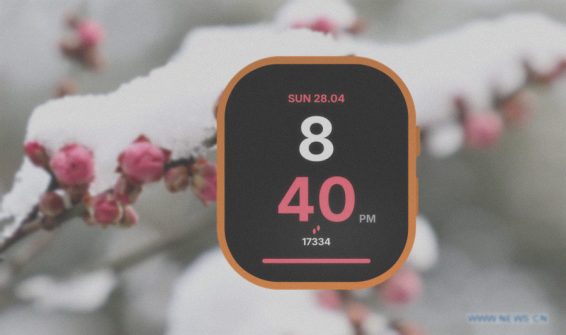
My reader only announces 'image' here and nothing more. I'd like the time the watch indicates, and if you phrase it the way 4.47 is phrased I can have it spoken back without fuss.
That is 8.40
